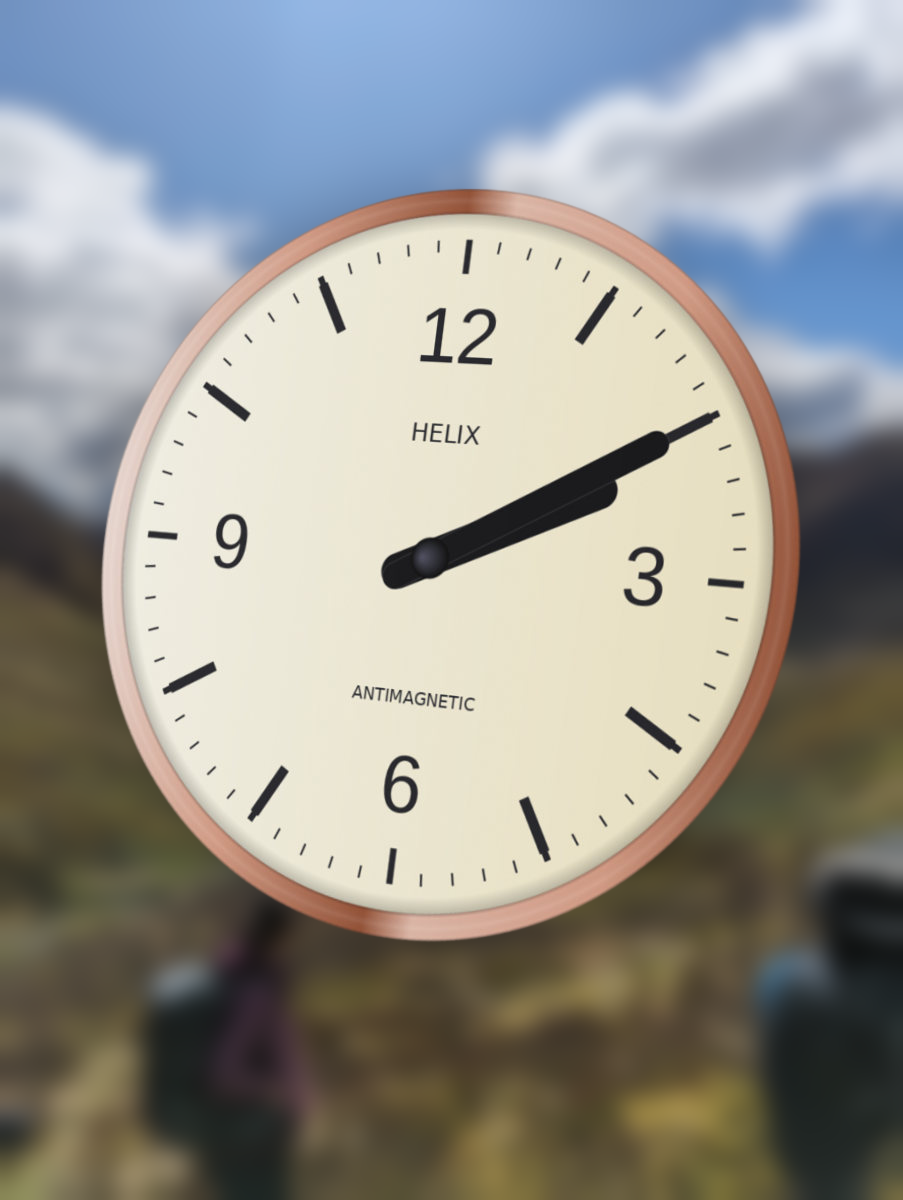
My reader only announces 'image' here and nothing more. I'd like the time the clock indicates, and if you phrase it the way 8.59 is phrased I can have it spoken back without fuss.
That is 2.10
